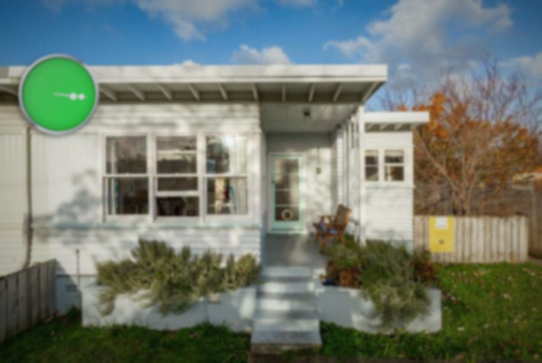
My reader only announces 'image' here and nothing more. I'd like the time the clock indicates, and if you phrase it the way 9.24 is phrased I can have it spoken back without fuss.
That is 3.16
